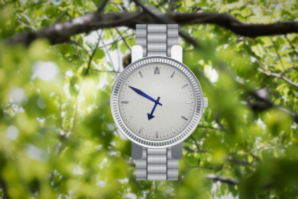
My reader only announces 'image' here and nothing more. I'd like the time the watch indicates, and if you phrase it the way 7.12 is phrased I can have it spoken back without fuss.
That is 6.50
